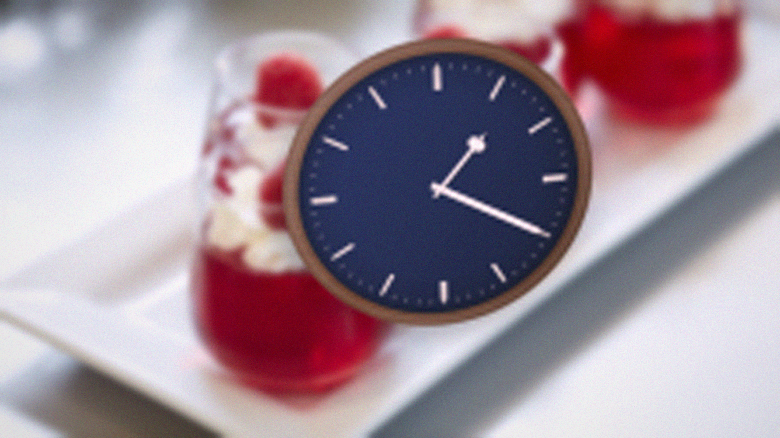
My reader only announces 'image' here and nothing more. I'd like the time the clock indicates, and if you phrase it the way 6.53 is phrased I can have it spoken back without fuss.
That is 1.20
